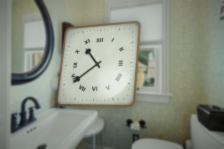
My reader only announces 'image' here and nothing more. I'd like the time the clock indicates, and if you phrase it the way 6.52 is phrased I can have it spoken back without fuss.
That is 10.39
